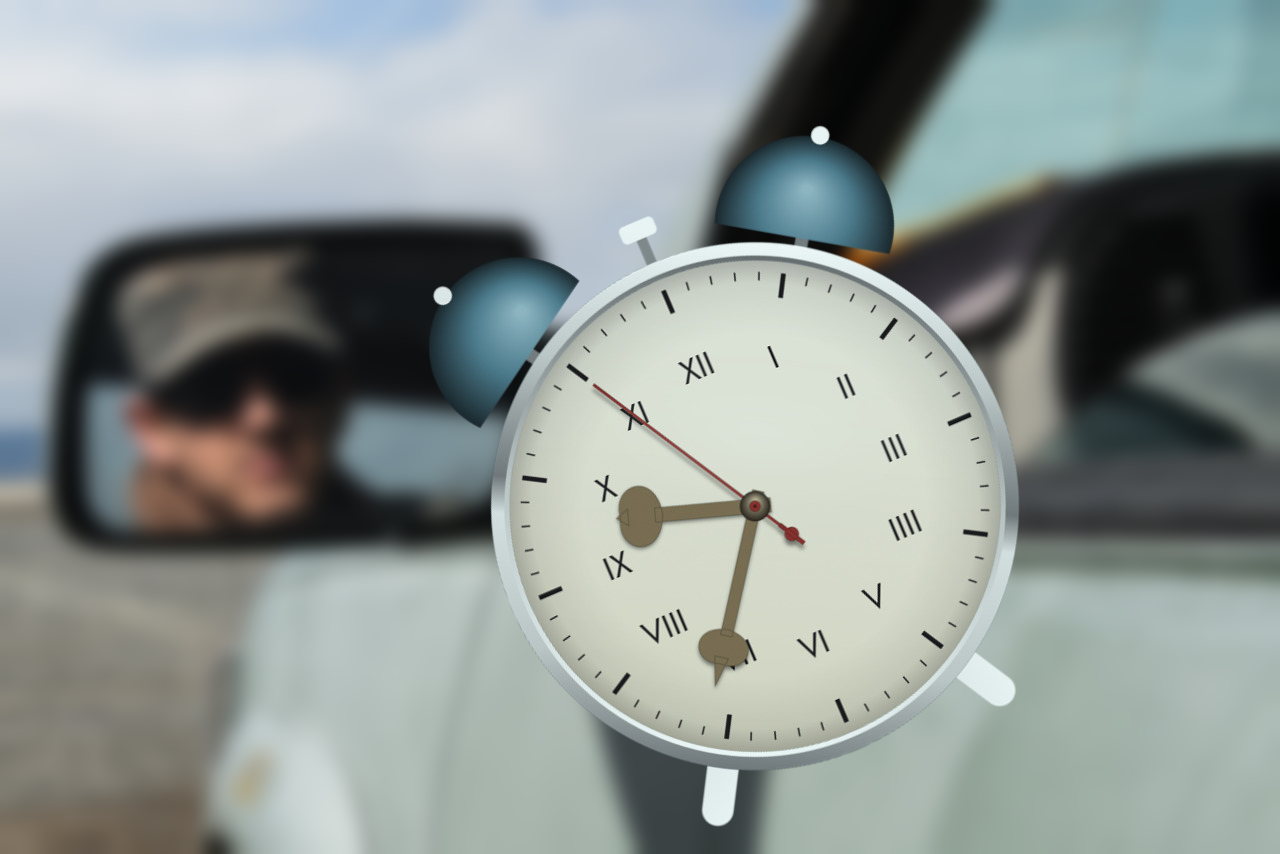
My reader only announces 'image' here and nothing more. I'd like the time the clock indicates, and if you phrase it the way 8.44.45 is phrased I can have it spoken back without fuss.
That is 9.35.55
